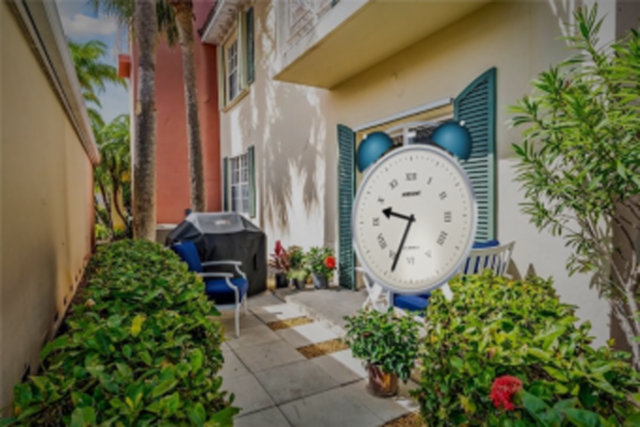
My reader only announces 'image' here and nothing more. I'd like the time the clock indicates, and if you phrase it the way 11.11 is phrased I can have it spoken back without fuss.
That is 9.34
